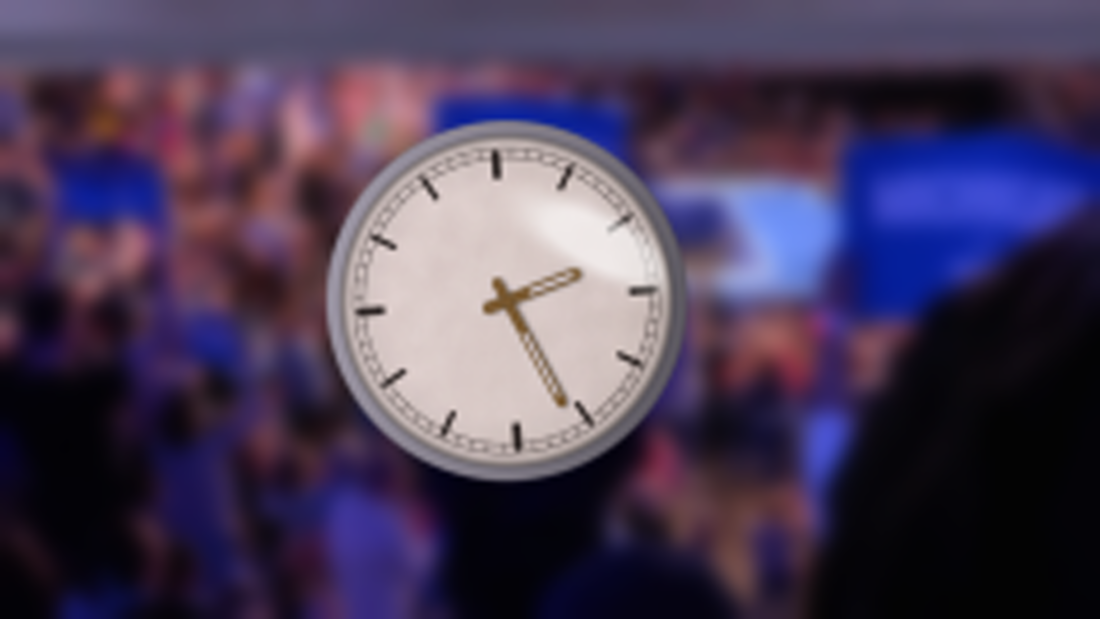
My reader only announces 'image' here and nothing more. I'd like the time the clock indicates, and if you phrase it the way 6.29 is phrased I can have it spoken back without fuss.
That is 2.26
